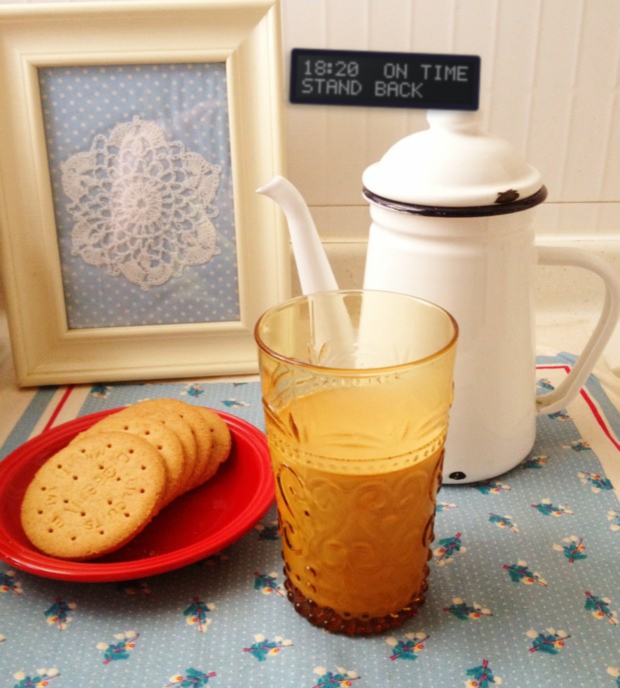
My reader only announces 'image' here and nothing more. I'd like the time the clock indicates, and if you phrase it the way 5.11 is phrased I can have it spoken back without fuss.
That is 18.20
